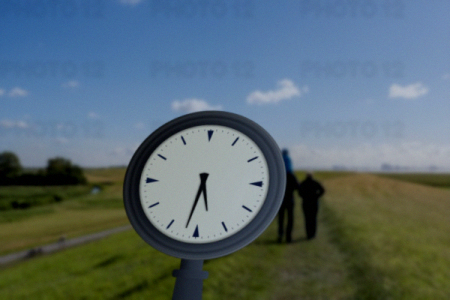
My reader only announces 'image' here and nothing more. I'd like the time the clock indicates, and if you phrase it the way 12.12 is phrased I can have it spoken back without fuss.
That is 5.32
